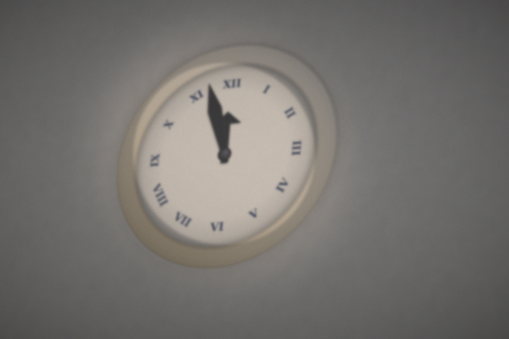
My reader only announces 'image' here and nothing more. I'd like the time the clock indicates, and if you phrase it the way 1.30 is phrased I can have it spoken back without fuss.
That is 11.57
